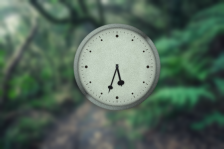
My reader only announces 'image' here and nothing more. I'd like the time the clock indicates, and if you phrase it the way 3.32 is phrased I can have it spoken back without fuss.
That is 5.33
